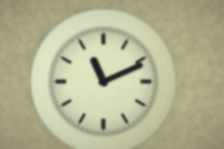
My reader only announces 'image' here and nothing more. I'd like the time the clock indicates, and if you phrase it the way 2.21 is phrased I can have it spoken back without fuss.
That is 11.11
